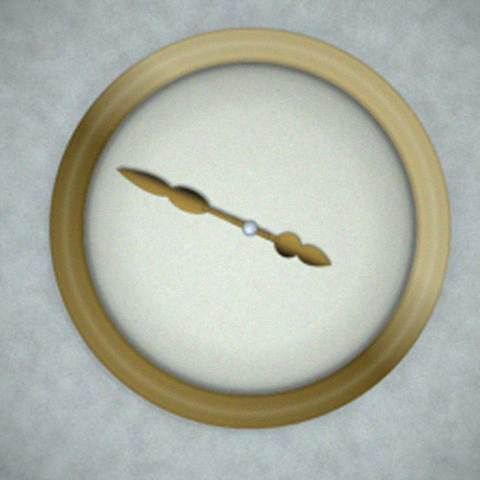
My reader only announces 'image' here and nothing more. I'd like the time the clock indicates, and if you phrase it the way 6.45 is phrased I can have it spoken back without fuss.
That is 3.49
